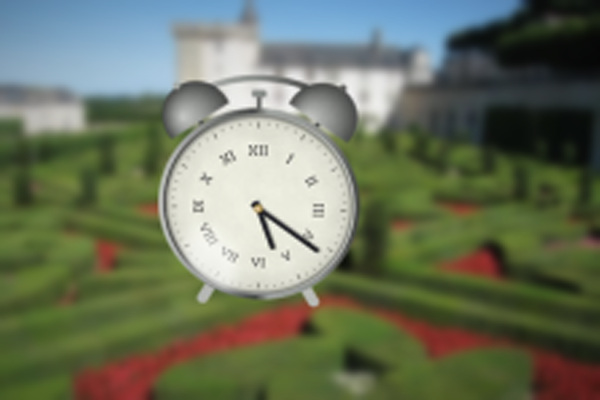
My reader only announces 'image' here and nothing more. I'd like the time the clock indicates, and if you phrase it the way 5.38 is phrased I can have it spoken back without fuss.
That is 5.21
